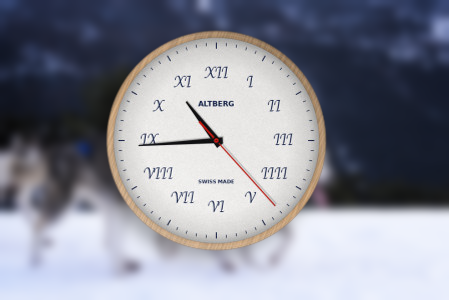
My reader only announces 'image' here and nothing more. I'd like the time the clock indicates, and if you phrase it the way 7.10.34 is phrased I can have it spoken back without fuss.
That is 10.44.23
